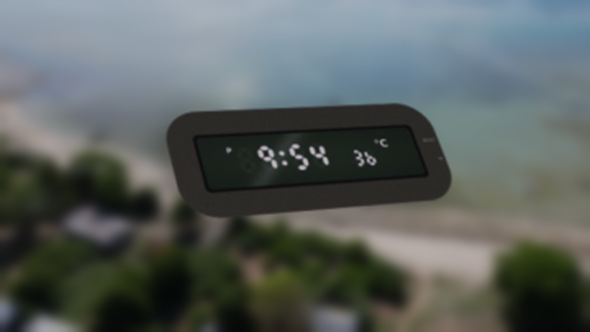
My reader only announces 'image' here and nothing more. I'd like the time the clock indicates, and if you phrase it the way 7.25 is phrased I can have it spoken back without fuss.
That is 9.54
